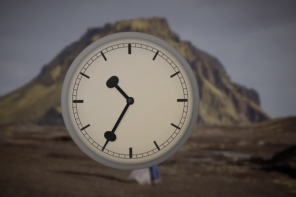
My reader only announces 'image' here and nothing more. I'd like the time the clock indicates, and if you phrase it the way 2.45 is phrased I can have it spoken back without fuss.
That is 10.35
